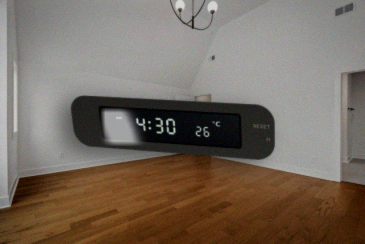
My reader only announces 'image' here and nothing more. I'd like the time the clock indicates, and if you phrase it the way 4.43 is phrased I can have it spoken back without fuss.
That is 4.30
